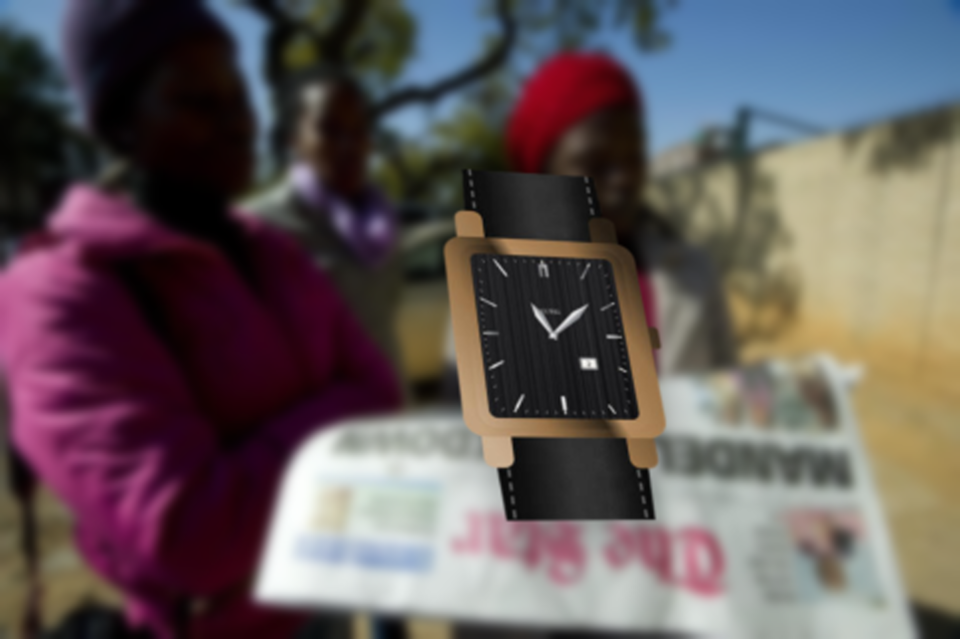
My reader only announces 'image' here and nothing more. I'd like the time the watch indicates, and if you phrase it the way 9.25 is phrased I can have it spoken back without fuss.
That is 11.08
